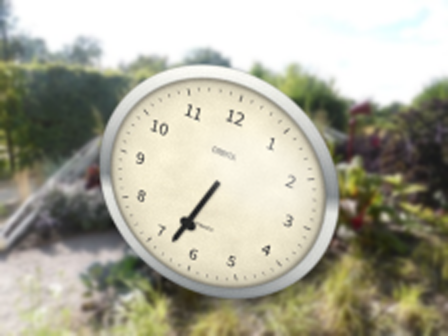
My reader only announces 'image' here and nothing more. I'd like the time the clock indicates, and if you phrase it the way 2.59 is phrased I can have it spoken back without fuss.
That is 6.33
